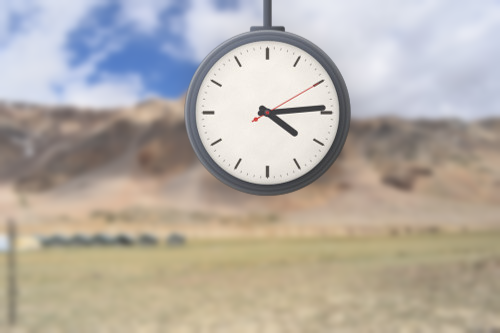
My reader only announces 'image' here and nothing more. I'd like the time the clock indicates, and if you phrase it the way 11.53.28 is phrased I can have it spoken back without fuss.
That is 4.14.10
